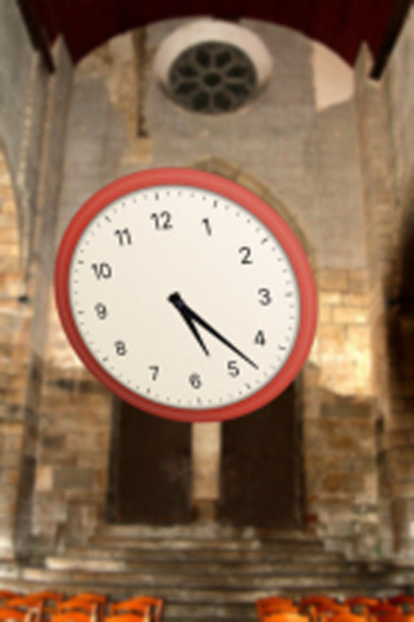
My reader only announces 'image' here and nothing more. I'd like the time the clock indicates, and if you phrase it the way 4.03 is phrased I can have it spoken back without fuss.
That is 5.23
